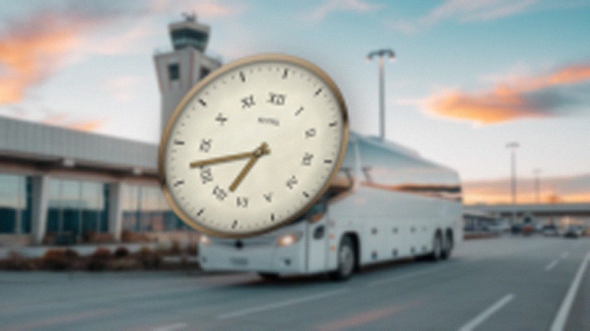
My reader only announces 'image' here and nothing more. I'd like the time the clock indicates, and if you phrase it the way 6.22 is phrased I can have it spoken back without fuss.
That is 6.42
